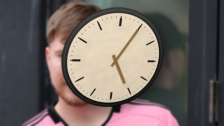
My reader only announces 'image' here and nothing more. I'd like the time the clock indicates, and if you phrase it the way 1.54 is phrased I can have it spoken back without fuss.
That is 5.05
